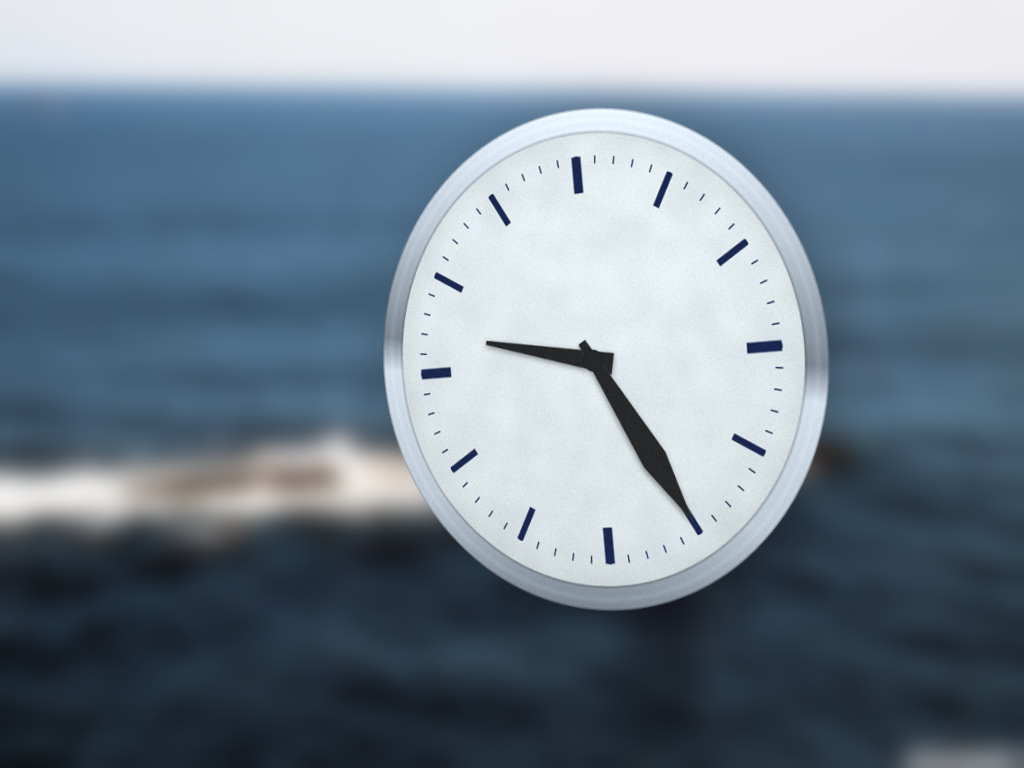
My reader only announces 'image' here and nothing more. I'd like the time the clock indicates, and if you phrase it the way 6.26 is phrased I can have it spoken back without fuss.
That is 9.25
